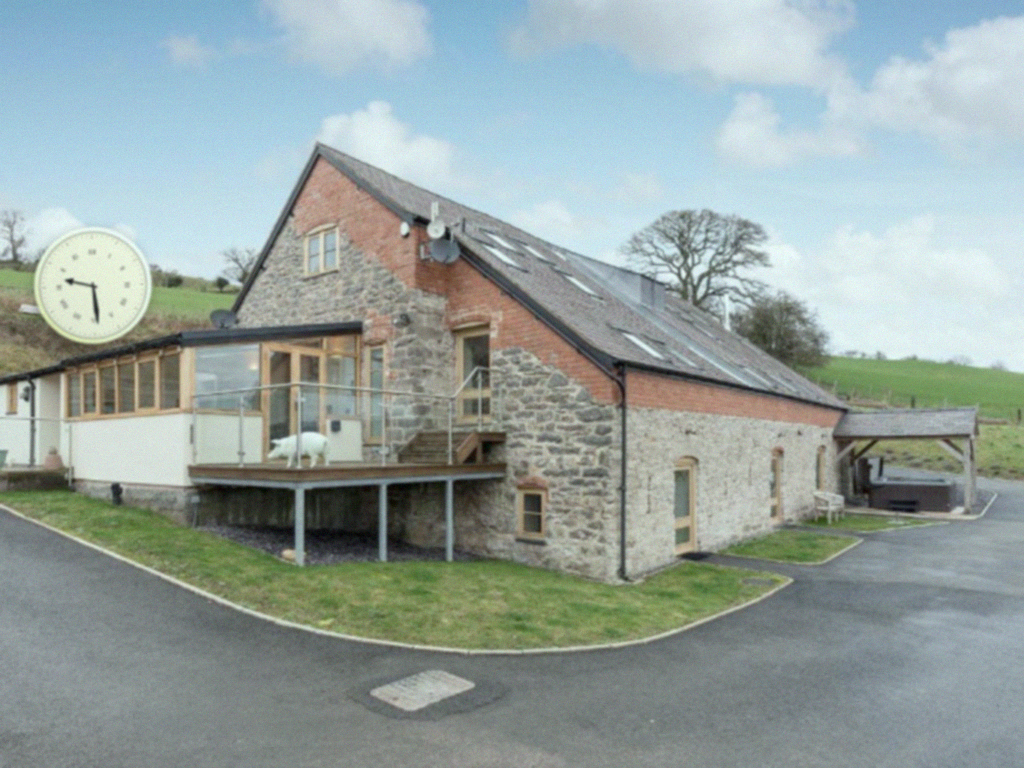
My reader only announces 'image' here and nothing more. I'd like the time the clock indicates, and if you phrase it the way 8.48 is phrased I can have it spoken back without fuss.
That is 9.29
